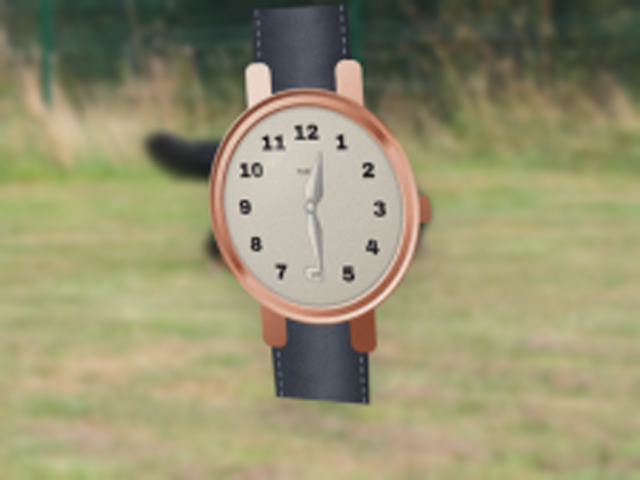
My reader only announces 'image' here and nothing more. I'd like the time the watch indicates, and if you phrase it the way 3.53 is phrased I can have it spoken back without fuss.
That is 12.29
